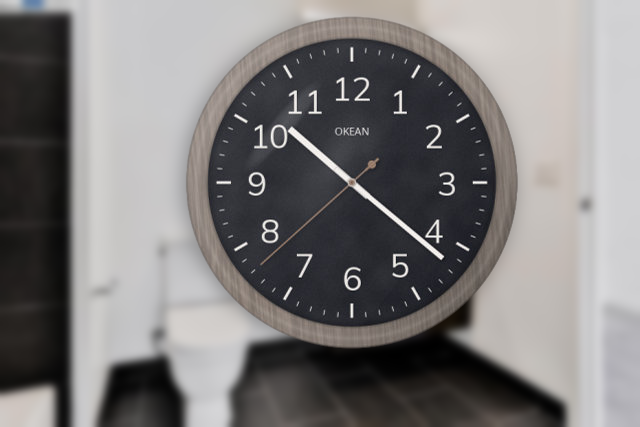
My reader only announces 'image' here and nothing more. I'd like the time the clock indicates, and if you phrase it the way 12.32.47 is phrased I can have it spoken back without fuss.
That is 10.21.38
